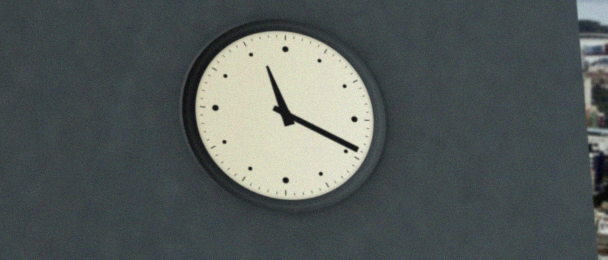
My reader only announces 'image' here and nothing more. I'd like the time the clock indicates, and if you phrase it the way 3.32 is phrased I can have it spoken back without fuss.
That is 11.19
